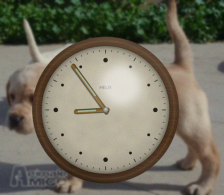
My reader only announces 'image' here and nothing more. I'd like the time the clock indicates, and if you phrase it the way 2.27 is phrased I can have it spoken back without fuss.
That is 8.54
